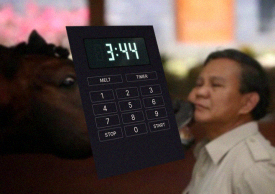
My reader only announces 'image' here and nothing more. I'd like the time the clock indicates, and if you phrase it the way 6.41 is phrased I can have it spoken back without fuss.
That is 3.44
